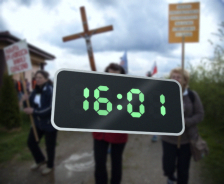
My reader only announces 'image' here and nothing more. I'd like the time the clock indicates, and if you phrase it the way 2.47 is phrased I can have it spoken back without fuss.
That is 16.01
